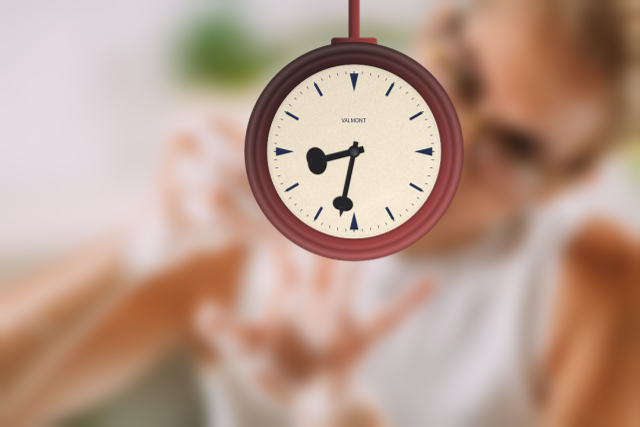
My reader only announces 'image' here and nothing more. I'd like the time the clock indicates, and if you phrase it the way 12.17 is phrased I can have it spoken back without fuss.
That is 8.32
